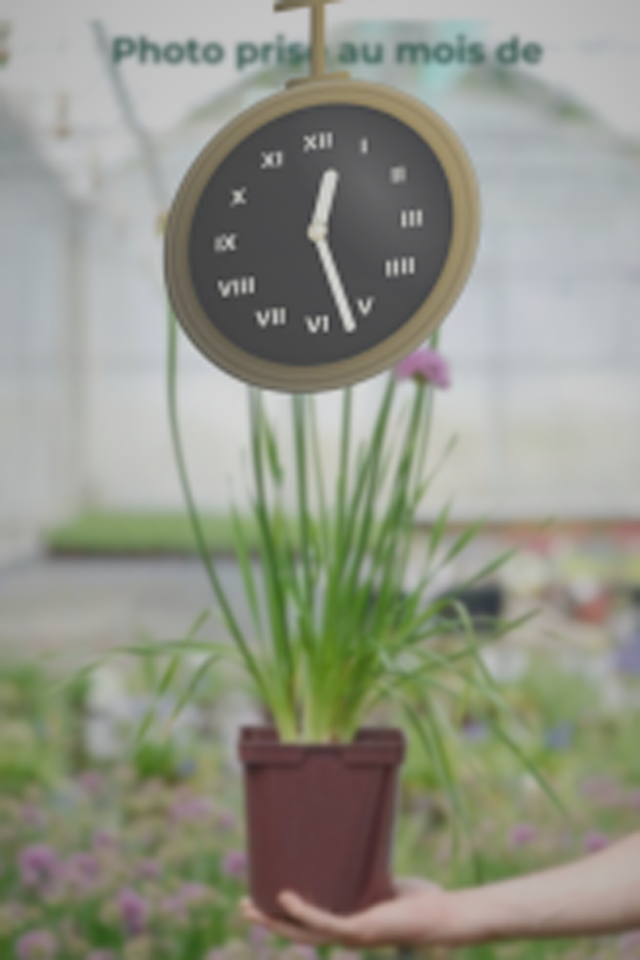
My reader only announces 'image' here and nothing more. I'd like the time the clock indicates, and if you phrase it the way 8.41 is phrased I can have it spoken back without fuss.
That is 12.27
